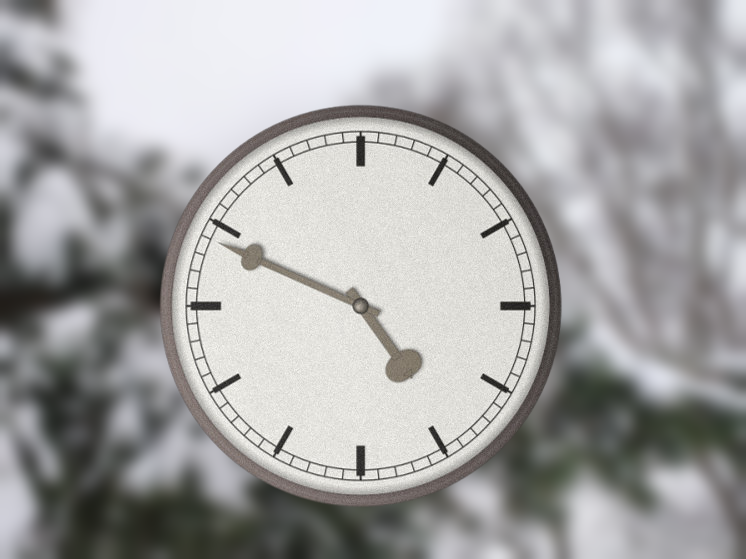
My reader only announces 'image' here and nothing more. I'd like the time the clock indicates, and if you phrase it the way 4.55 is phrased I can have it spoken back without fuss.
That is 4.49
